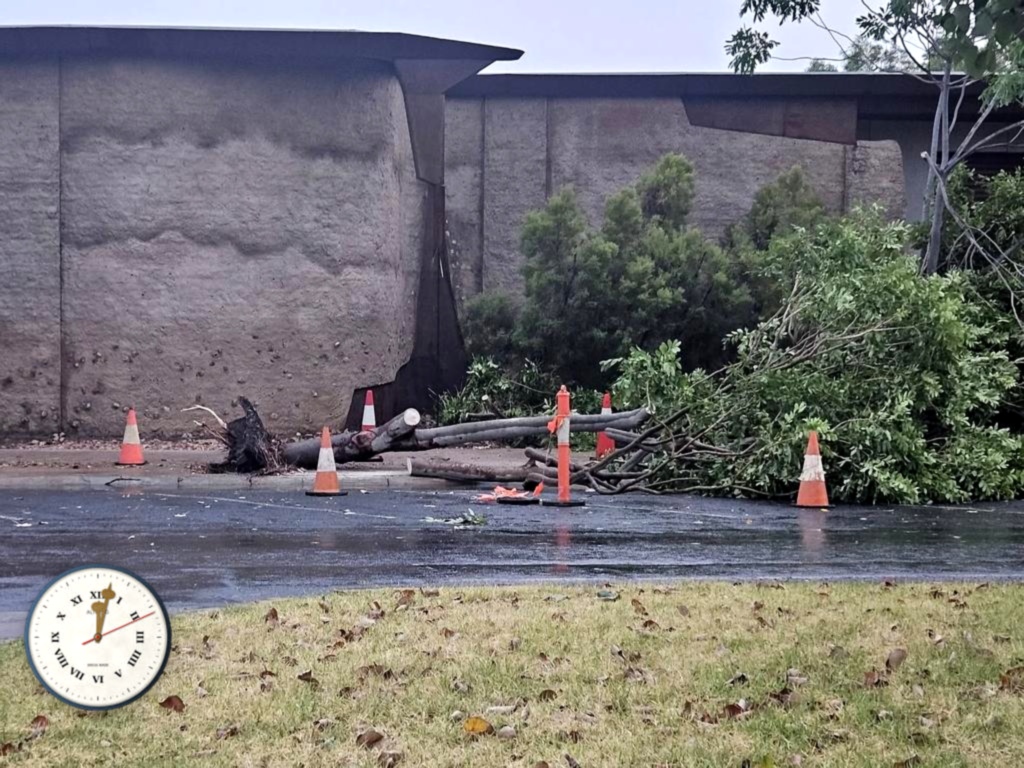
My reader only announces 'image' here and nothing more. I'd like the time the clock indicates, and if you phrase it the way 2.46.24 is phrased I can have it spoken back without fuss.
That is 12.02.11
